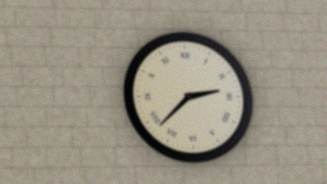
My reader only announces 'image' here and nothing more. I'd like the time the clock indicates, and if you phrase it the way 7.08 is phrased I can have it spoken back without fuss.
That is 2.38
